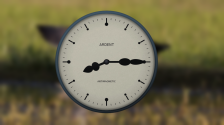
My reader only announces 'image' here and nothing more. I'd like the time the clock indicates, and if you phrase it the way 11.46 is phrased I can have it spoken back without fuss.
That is 8.15
